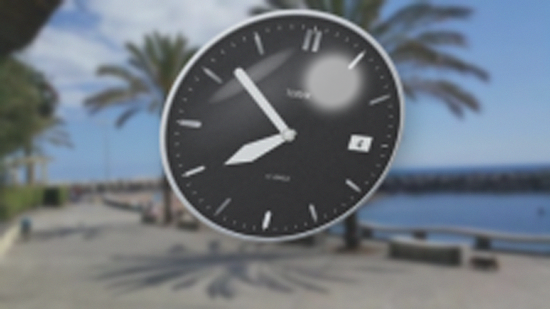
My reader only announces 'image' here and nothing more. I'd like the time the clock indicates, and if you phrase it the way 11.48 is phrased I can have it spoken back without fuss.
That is 7.52
